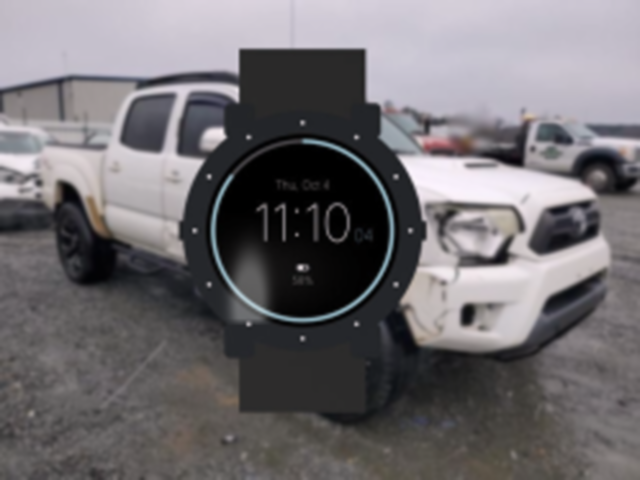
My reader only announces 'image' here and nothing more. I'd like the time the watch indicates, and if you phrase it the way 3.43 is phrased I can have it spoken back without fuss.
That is 11.10
